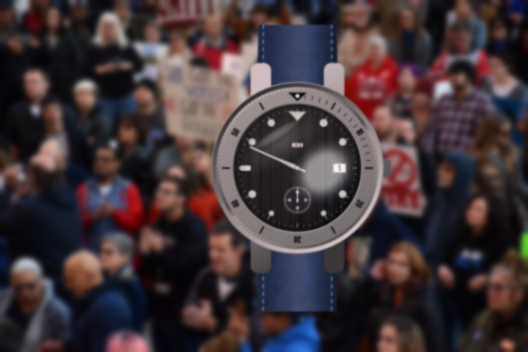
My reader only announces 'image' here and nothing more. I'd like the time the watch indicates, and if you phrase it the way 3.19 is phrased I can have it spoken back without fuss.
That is 9.49
